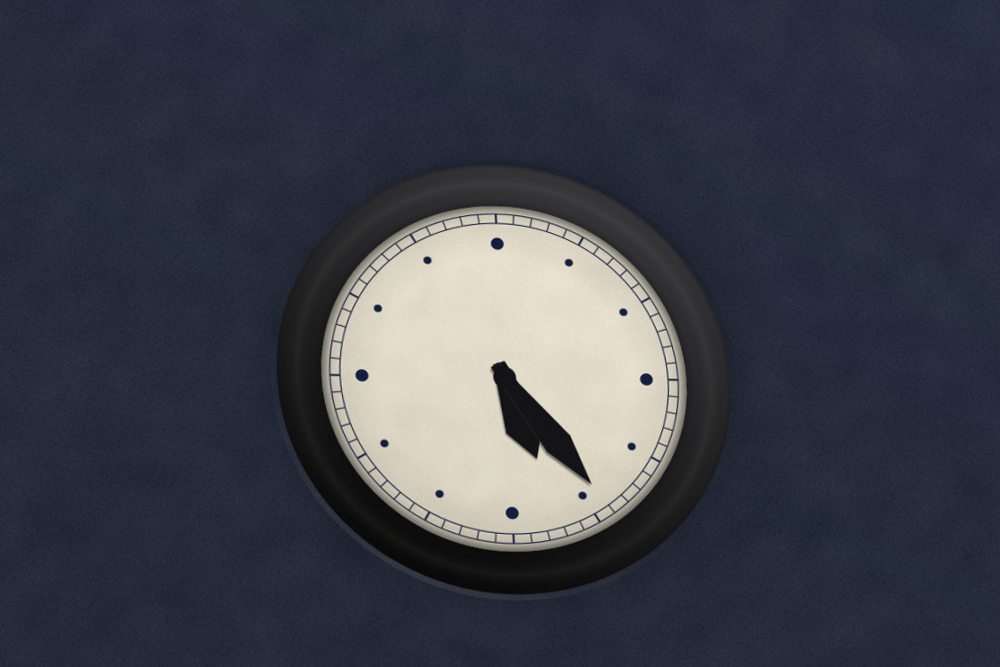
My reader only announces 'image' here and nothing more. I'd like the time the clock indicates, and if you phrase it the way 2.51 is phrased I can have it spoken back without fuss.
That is 5.24
